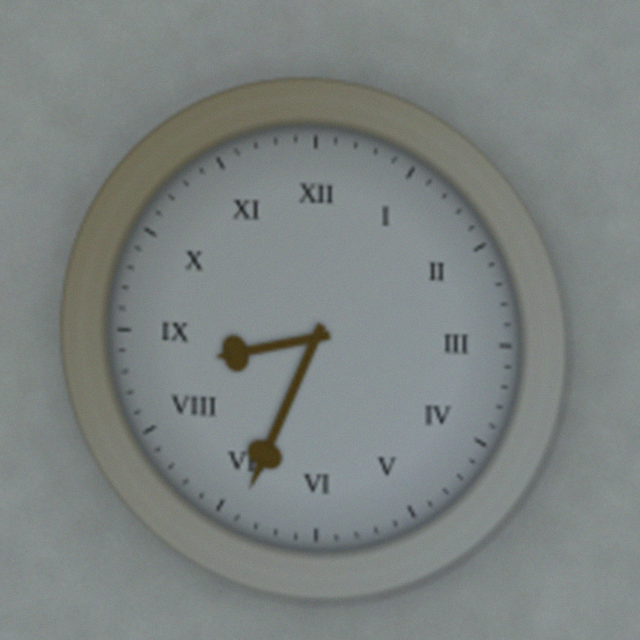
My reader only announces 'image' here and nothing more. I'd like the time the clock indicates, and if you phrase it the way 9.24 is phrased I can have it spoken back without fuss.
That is 8.34
